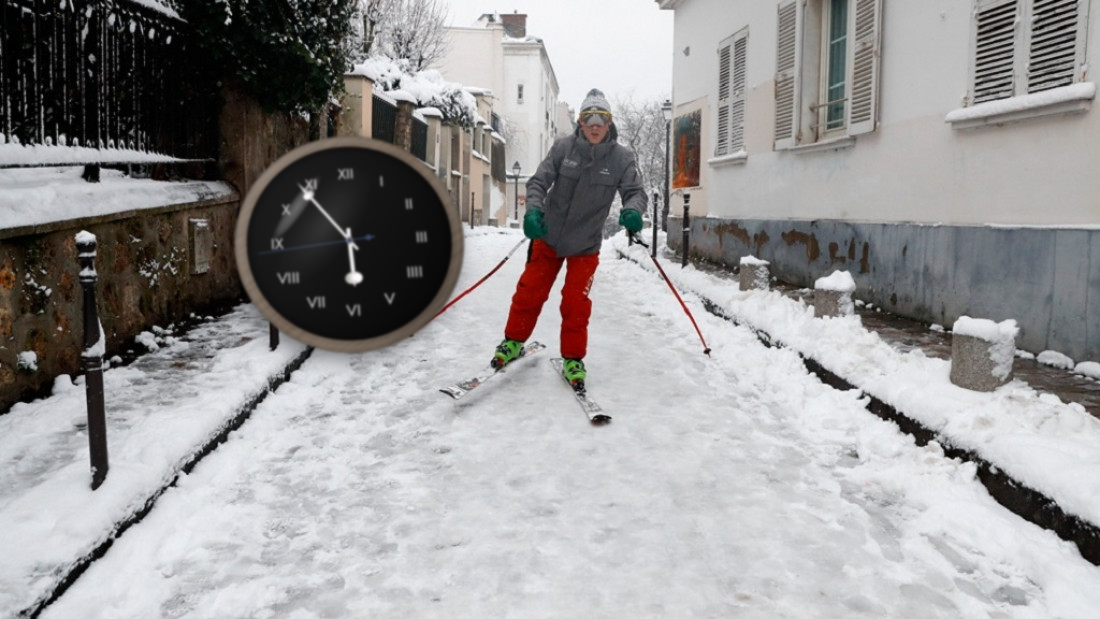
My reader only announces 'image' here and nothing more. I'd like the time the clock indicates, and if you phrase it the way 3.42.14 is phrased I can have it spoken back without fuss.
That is 5.53.44
